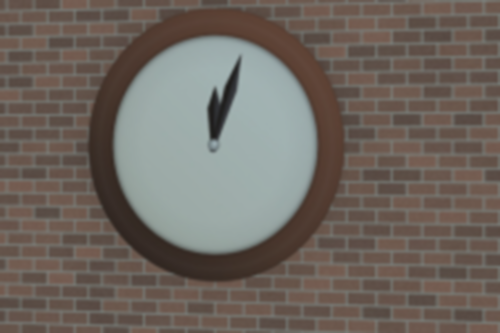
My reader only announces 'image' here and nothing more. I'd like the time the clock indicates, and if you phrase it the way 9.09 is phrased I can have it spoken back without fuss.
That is 12.03
